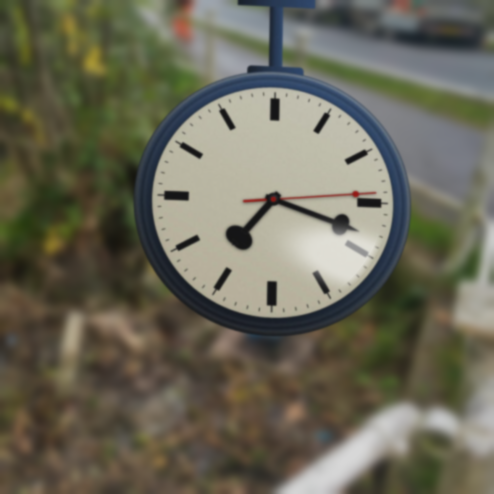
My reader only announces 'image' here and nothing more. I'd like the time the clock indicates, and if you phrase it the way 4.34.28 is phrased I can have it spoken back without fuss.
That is 7.18.14
